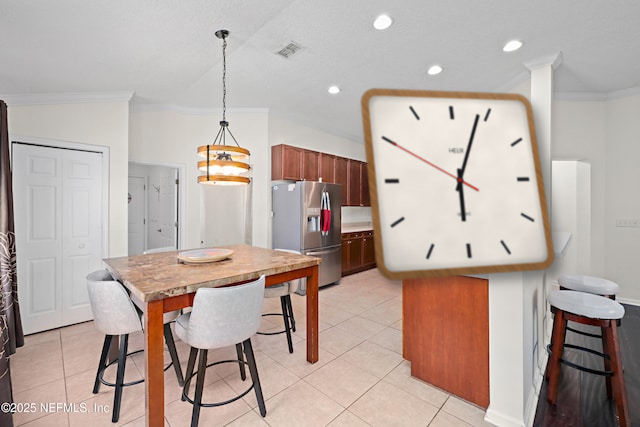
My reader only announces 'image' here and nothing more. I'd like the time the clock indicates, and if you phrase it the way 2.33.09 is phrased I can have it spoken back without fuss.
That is 6.03.50
